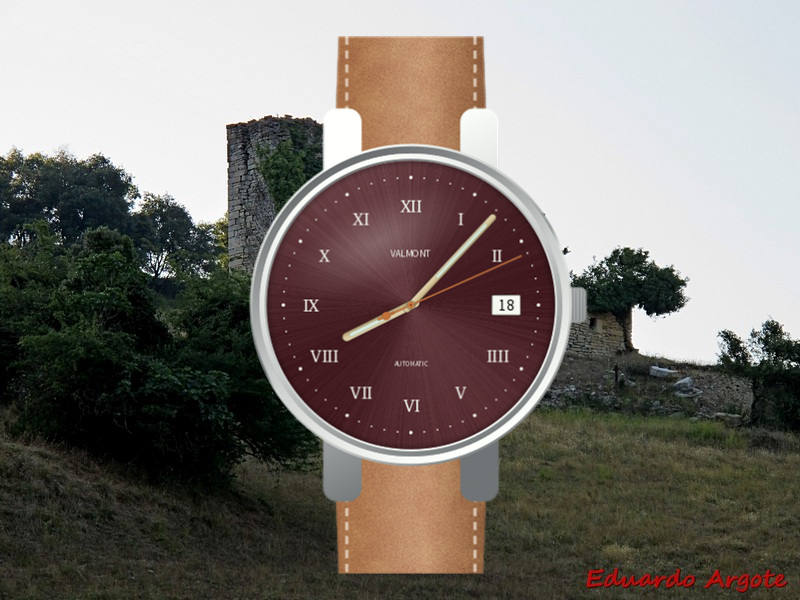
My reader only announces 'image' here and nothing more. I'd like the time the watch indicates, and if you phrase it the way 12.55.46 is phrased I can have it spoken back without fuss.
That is 8.07.11
